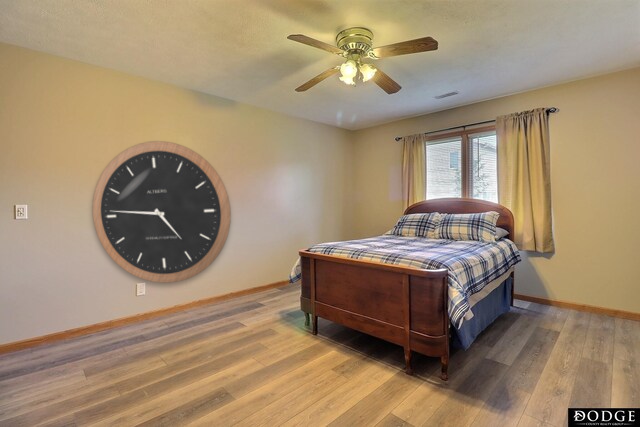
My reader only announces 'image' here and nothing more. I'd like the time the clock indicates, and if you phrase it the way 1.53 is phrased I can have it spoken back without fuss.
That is 4.46
